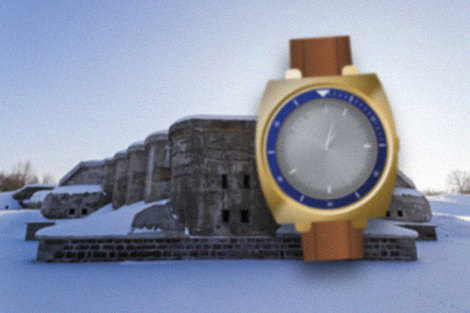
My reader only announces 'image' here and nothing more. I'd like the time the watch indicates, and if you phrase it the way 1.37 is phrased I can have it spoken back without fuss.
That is 1.03
